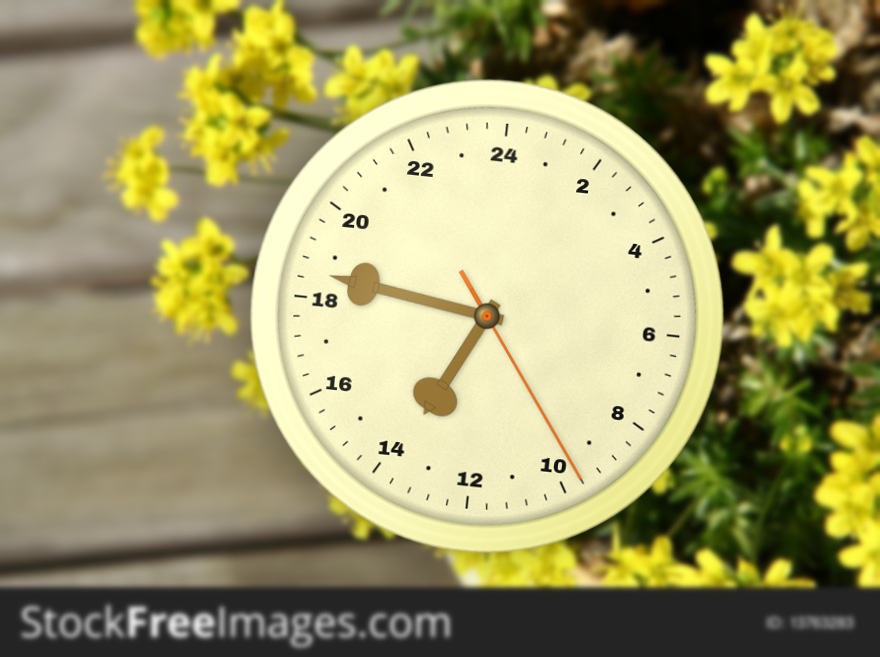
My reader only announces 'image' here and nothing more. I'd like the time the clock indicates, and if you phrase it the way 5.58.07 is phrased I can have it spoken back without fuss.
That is 13.46.24
